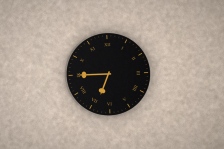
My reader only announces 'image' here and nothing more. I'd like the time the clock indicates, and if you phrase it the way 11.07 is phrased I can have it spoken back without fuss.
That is 6.45
